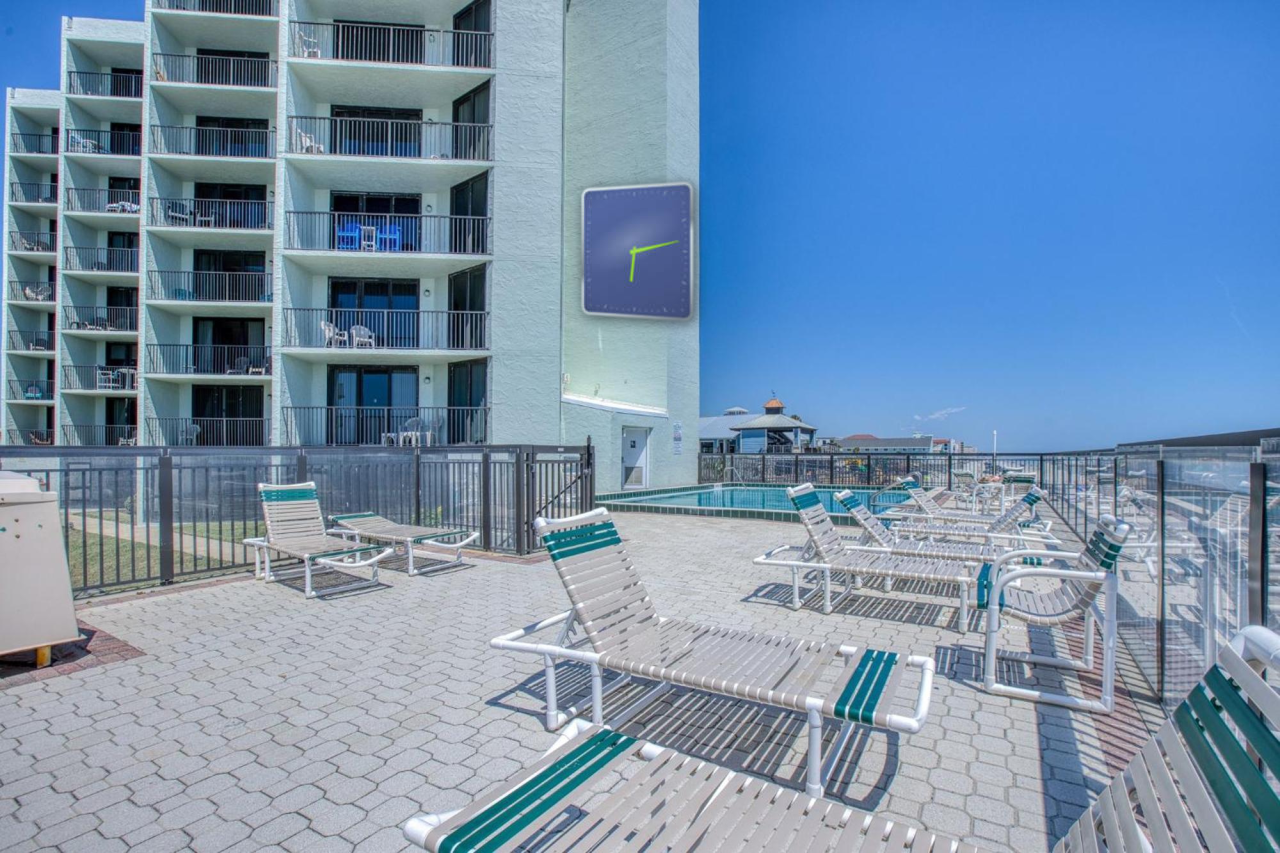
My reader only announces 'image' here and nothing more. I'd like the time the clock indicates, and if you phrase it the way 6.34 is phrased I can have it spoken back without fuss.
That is 6.13
